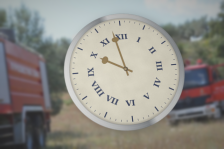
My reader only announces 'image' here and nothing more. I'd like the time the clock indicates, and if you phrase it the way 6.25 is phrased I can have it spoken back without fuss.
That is 9.58
